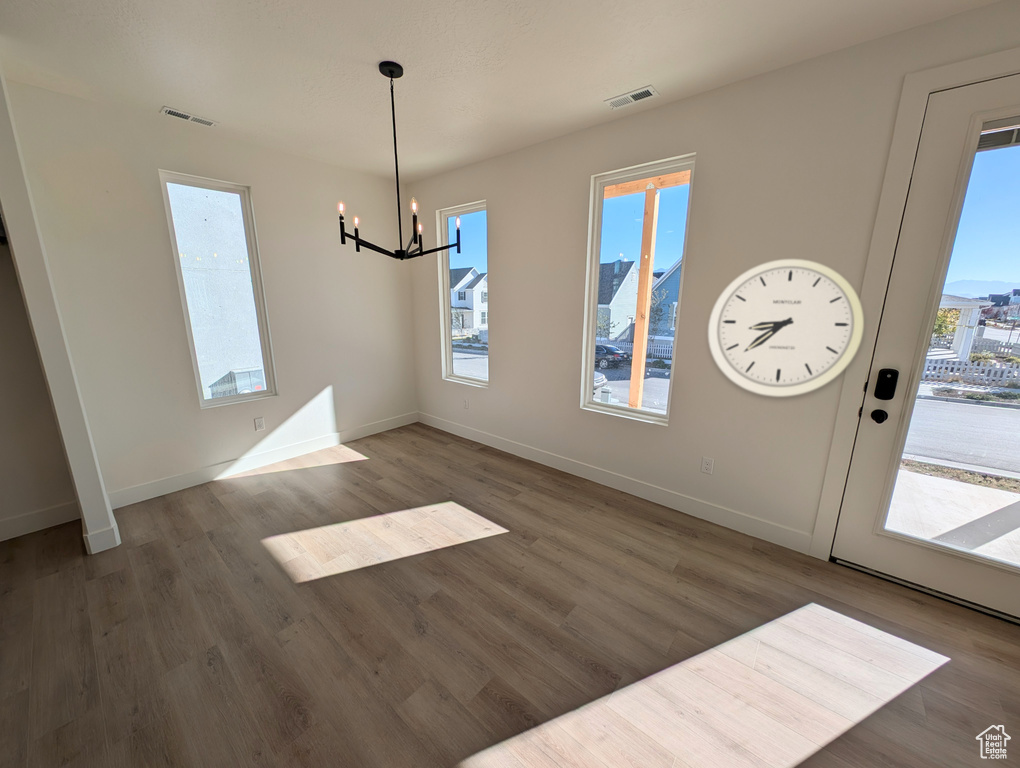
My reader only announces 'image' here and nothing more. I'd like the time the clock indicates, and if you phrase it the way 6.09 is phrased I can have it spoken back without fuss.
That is 8.38
